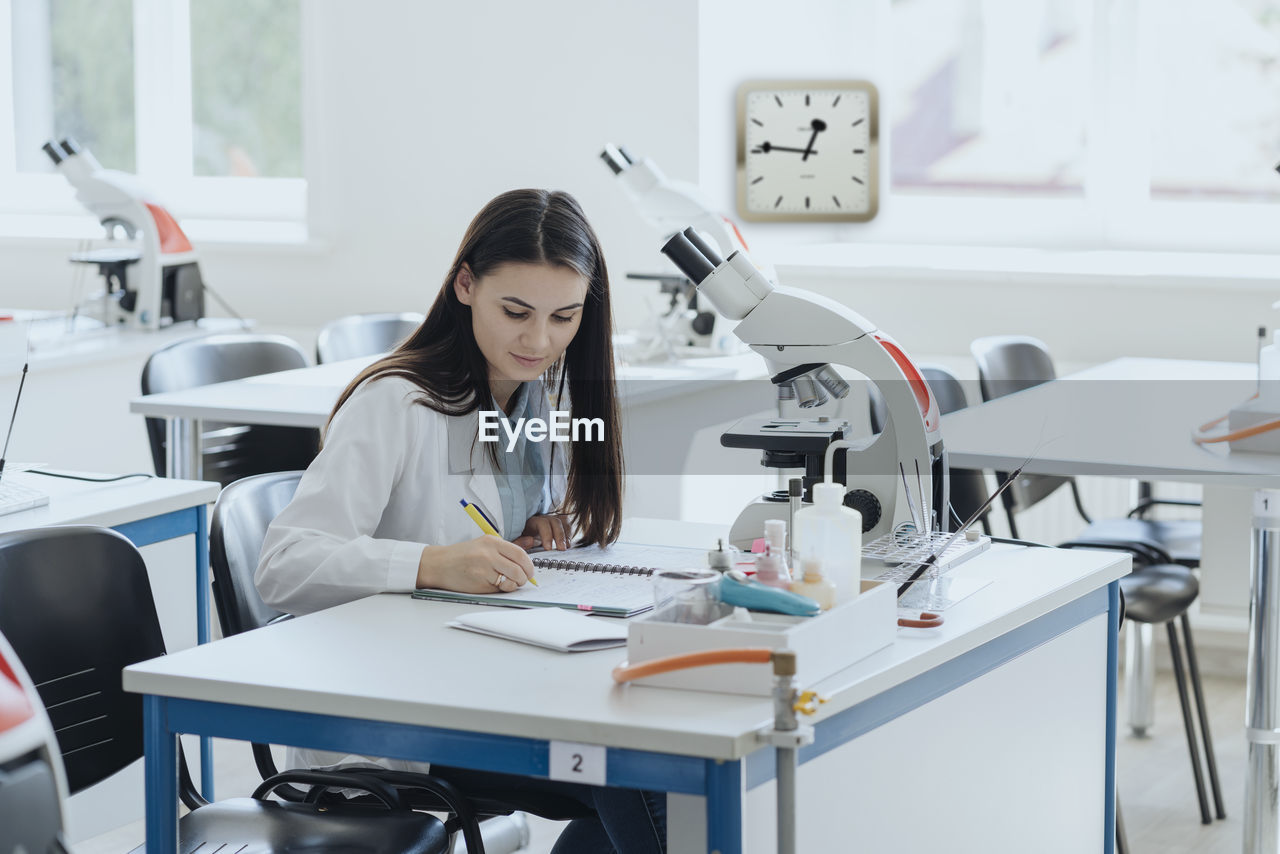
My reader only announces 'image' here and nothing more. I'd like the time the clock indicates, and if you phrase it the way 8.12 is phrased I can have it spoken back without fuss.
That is 12.46
